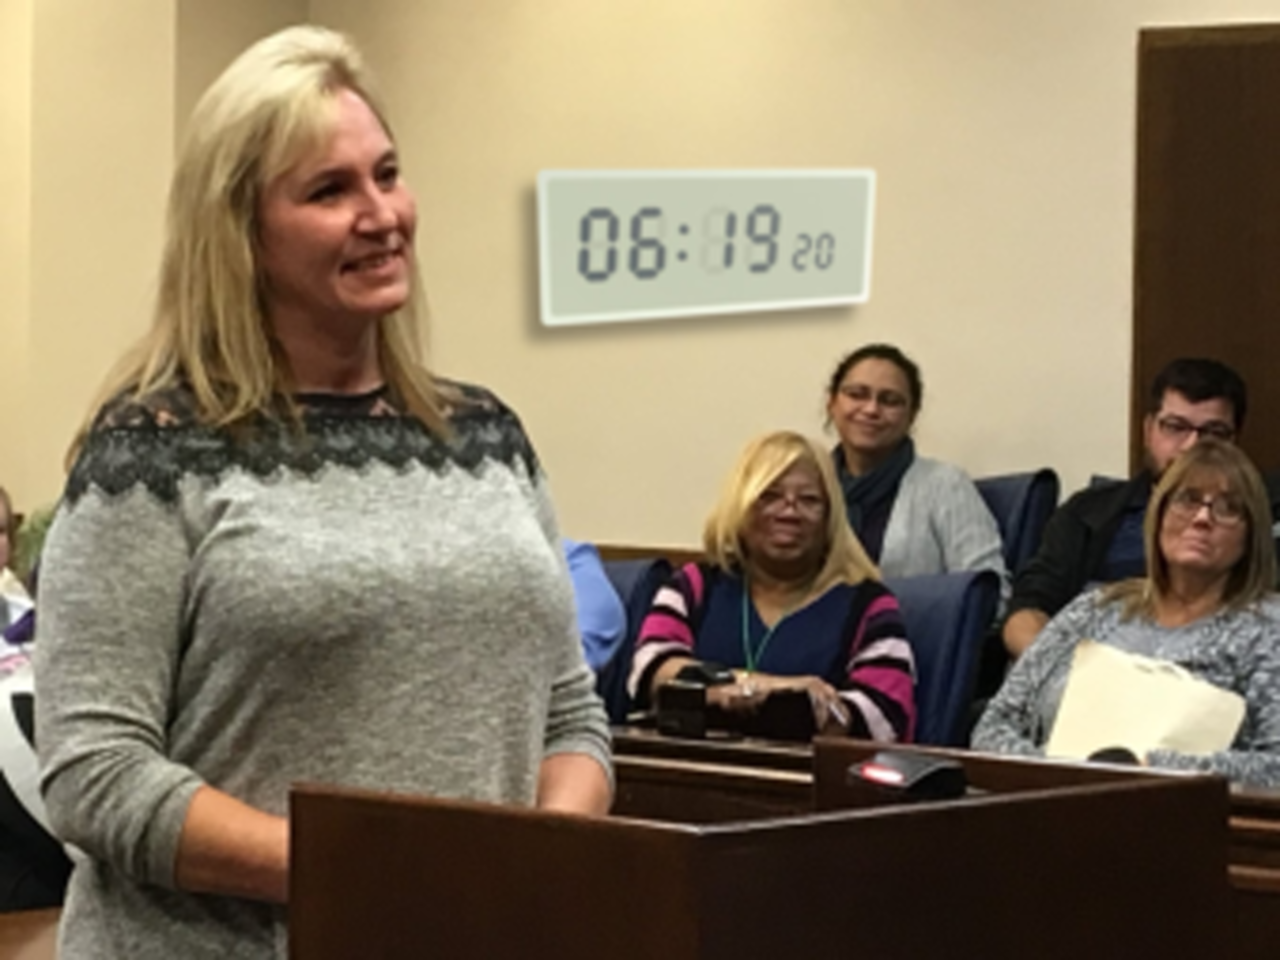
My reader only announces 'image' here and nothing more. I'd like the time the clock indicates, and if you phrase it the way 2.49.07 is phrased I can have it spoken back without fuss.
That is 6.19.20
